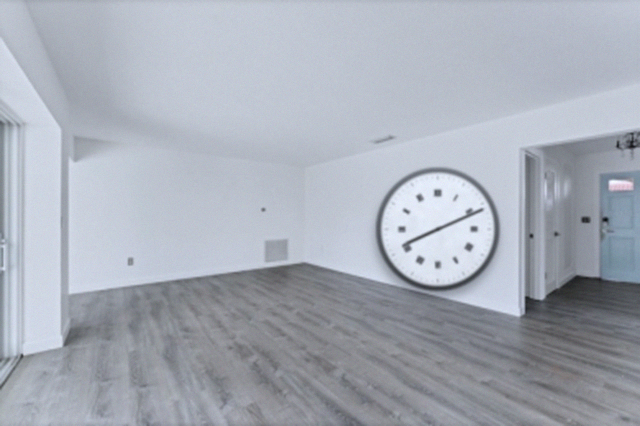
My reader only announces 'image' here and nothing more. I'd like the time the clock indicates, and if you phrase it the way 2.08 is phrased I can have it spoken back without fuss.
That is 8.11
